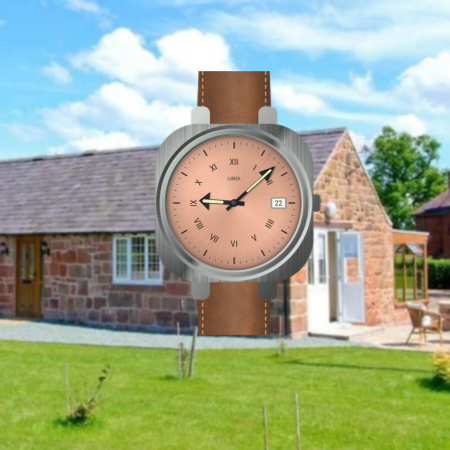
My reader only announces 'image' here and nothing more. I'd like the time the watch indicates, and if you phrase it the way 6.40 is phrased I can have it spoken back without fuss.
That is 9.08
